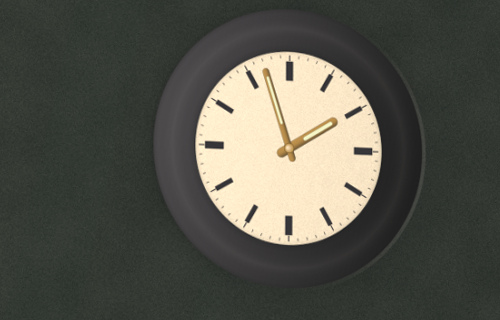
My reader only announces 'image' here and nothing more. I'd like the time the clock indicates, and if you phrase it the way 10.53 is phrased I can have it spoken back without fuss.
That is 1.57
